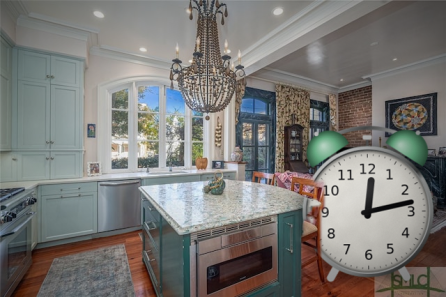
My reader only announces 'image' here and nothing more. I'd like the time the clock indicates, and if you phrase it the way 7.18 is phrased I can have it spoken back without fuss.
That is 12.13
